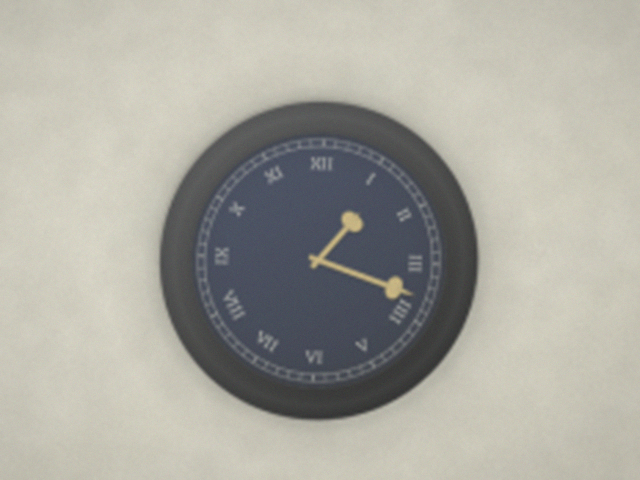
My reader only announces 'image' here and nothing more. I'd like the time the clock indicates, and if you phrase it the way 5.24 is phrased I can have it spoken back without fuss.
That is 1.18
